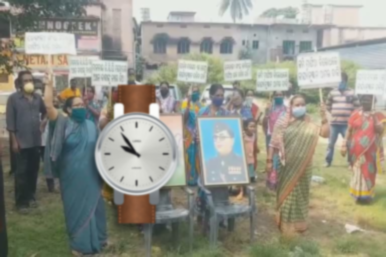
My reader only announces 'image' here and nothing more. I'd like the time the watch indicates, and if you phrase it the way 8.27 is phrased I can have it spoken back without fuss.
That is 9.54
